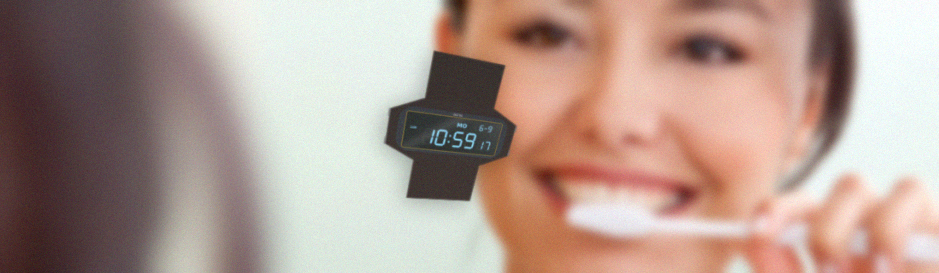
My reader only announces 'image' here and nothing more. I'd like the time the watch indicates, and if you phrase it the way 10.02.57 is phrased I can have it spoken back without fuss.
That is 10.59.17
